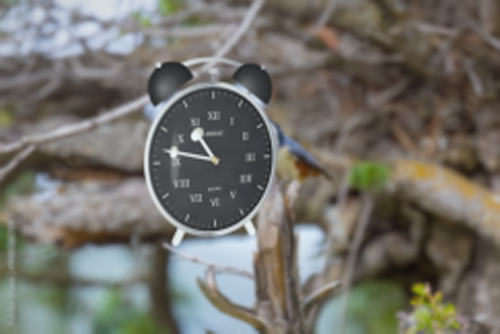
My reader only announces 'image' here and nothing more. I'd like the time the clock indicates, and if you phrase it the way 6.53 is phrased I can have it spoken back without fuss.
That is 10.47
